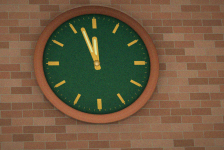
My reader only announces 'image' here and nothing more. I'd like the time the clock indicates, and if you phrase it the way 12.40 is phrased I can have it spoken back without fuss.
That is 11.57
